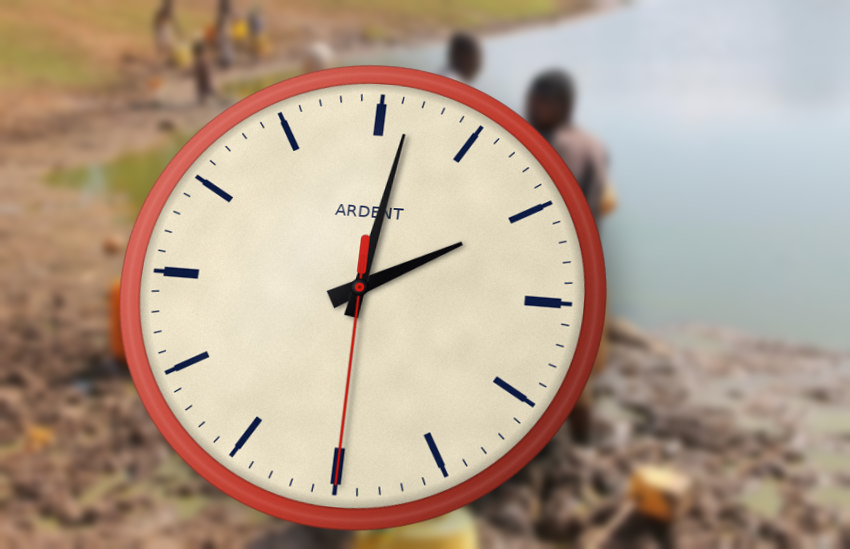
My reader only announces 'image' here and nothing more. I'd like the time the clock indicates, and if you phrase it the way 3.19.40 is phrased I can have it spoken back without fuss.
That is 2.01.30
